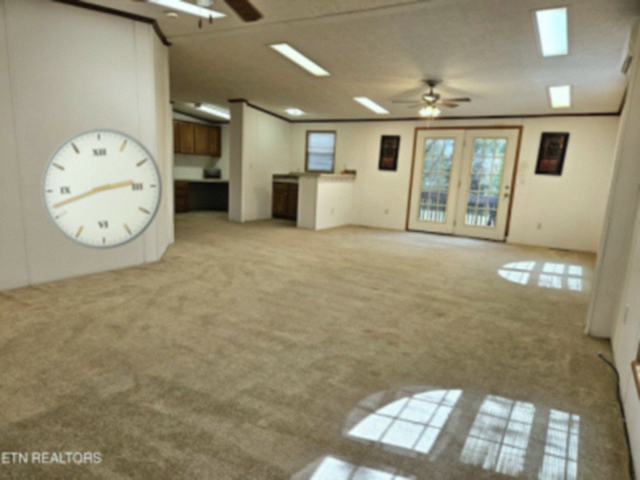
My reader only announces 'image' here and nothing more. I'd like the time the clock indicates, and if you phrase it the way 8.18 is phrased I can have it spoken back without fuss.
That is 2.42
